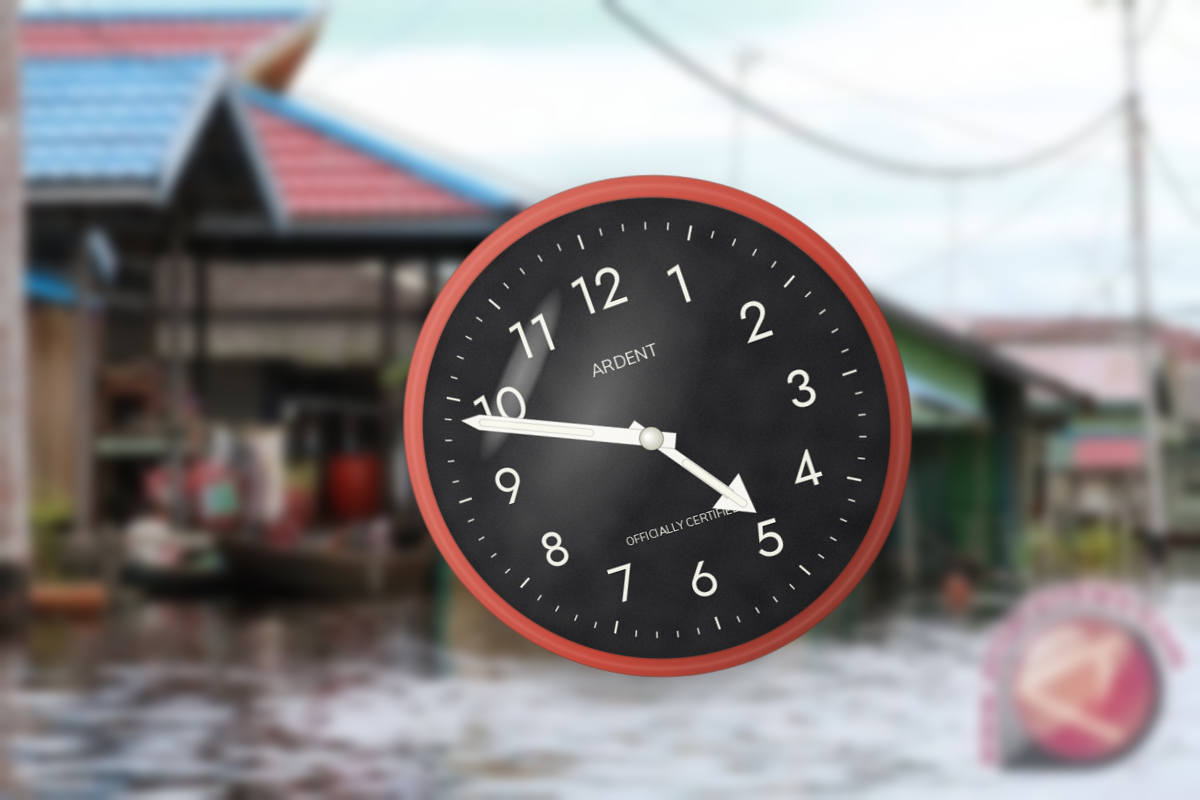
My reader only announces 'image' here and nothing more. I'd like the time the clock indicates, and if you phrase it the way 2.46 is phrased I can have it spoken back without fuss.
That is 4.49
